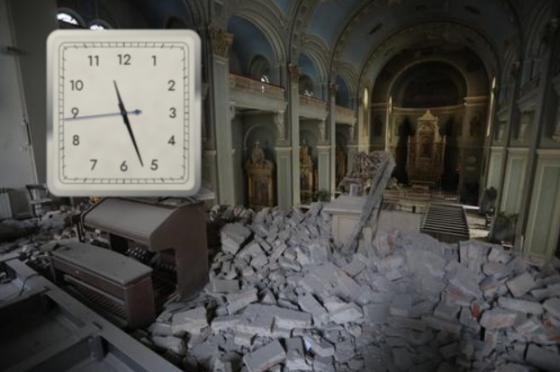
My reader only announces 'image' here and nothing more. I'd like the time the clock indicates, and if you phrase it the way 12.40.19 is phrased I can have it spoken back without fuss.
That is 11.26.44
